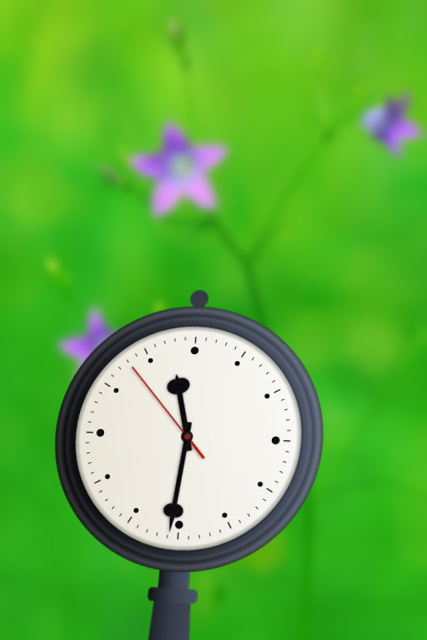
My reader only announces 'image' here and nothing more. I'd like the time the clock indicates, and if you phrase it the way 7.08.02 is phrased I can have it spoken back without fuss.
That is 11.30.53
